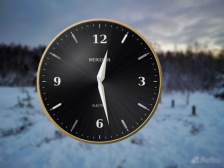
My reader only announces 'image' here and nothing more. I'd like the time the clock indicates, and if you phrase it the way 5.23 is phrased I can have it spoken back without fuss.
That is 12.28
